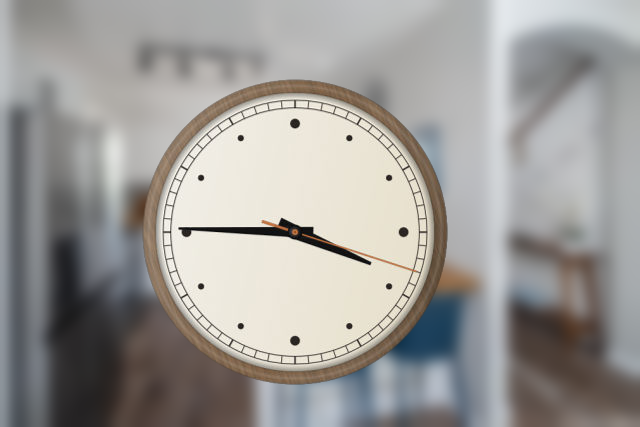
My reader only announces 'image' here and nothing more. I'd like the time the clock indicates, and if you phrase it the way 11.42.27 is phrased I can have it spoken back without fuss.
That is 3.45.18
